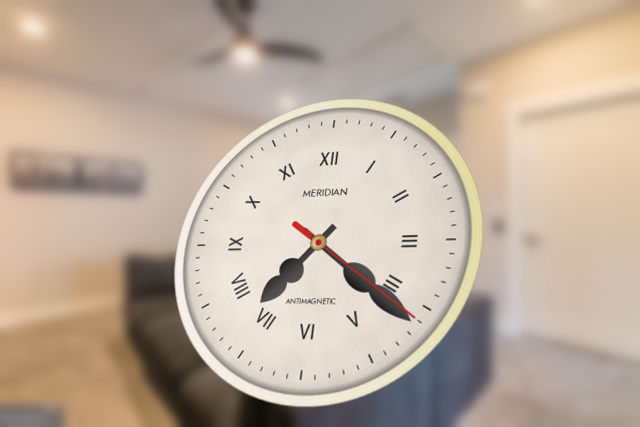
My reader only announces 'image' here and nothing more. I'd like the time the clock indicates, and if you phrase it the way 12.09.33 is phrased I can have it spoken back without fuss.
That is 7.21.21
